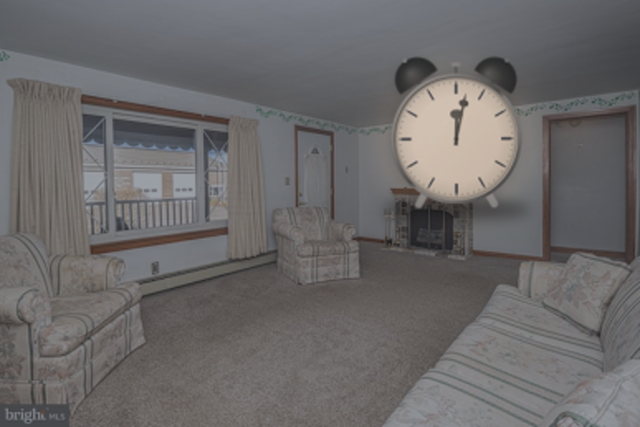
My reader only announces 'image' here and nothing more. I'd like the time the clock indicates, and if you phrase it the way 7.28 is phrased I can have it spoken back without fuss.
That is 12.02
